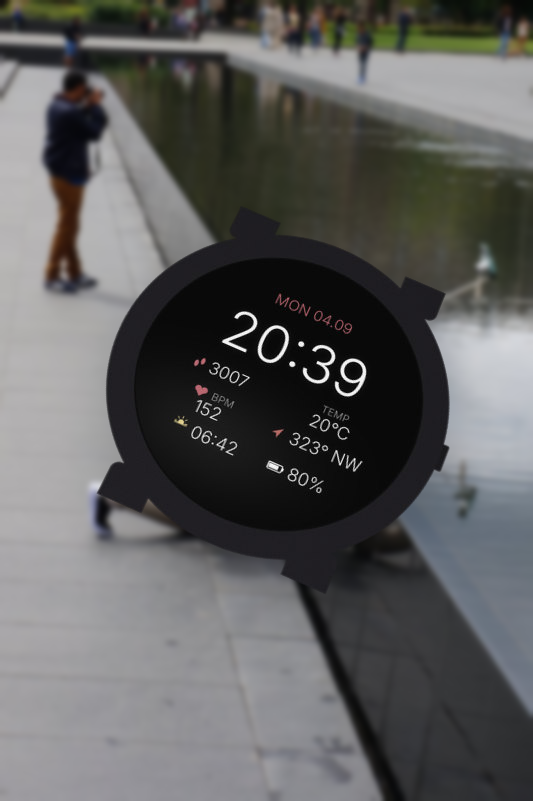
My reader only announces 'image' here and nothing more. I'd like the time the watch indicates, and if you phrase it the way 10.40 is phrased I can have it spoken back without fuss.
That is 20.39
